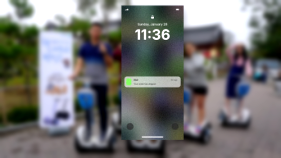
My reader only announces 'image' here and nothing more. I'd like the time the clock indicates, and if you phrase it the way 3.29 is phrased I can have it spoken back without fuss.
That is 11.36
